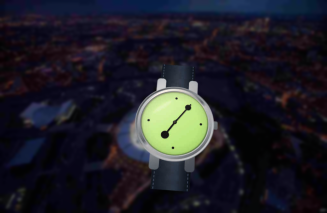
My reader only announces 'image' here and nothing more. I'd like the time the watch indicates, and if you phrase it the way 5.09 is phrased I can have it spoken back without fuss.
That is 7.06
